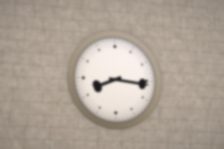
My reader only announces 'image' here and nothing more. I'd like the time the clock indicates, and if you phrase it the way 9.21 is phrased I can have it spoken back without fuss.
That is 8.16
